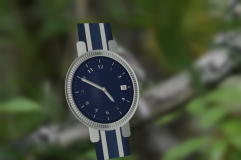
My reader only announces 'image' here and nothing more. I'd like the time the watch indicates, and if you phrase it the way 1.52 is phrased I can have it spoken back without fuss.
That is 4.50
